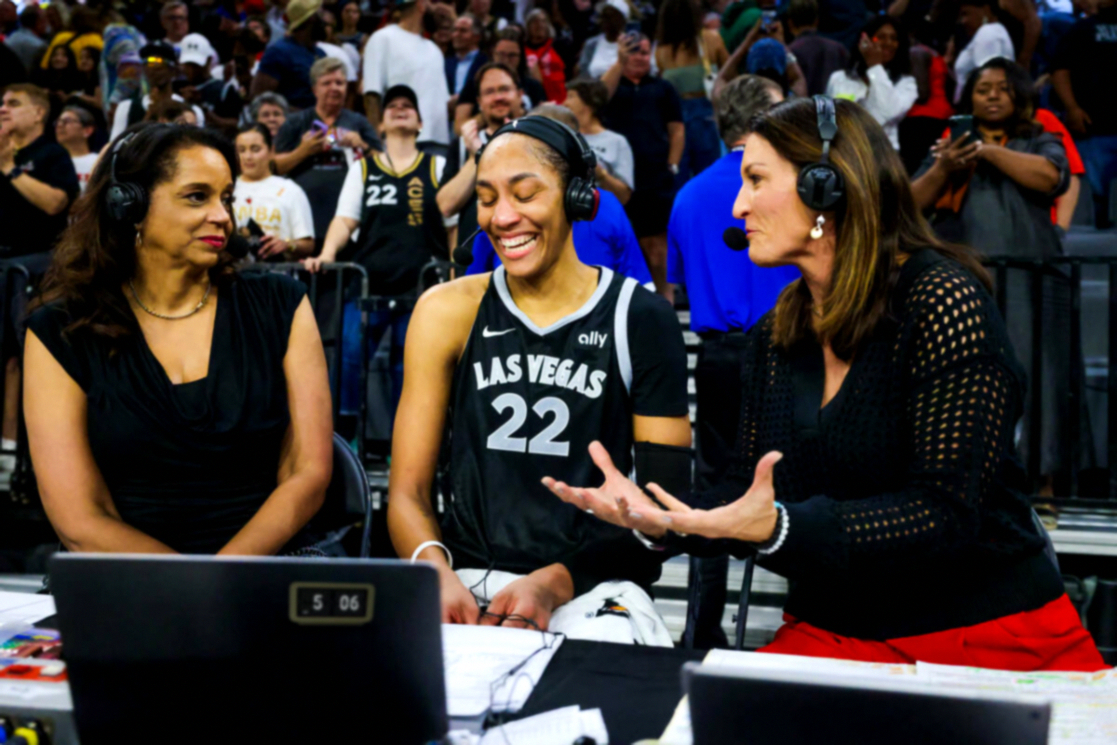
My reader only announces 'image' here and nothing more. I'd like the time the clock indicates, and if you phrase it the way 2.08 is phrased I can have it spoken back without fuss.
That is 5.06
